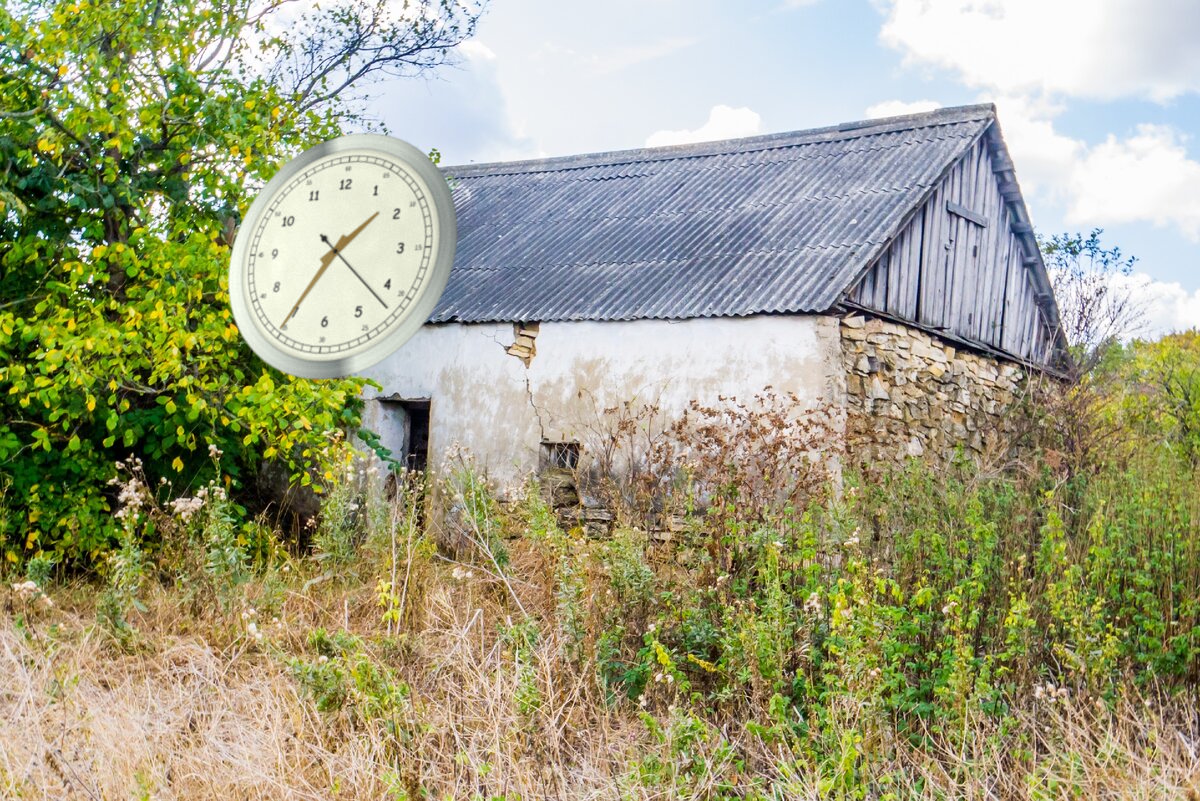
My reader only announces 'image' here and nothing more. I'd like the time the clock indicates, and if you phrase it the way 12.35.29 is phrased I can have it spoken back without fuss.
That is 1.35.22
